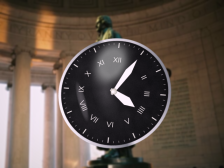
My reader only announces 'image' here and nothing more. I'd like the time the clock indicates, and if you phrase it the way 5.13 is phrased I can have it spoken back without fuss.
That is 4.05
